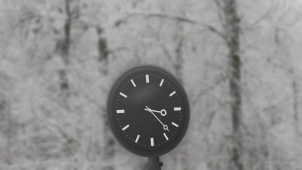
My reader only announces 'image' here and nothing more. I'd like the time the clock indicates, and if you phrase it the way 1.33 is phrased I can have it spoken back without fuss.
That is 3.23
